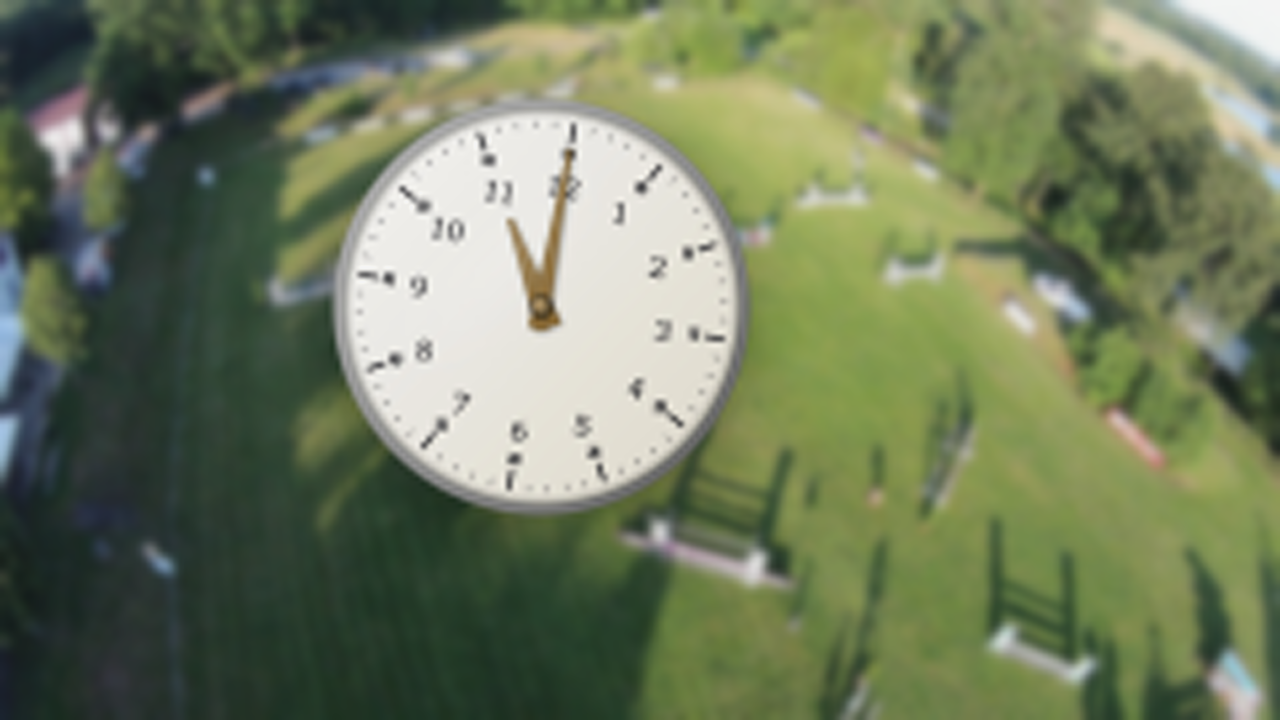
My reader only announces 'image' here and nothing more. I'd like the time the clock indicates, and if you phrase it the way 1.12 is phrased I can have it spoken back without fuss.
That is 11.00
